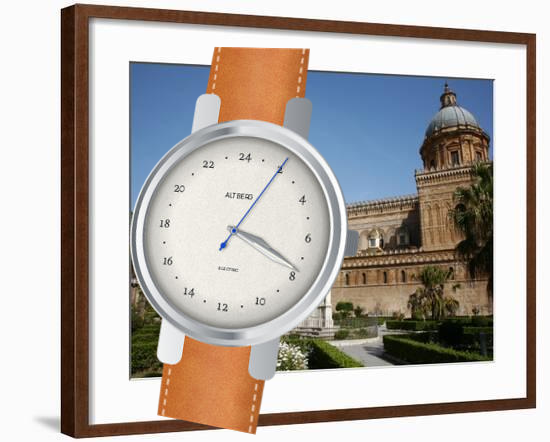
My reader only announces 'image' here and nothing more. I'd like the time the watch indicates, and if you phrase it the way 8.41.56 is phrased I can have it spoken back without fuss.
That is 7.19.05
